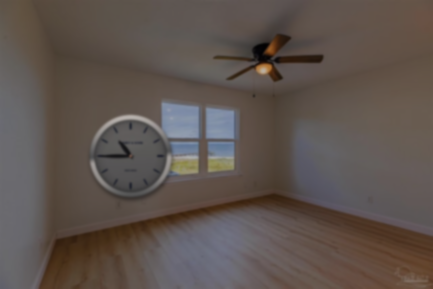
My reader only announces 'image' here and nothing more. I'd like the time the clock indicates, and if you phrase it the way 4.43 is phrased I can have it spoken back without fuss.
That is 10.45
